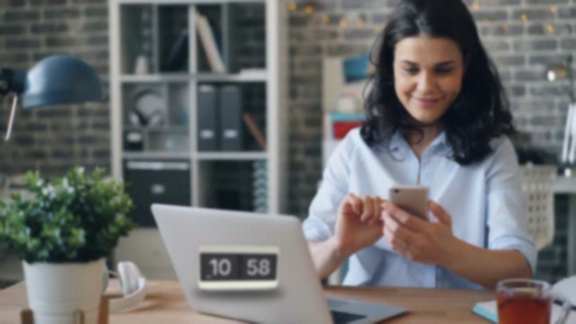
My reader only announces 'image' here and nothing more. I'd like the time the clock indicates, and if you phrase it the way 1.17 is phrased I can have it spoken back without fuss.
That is 10.58
